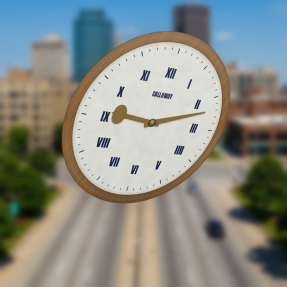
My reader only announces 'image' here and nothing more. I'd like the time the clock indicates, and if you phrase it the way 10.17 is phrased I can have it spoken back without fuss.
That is 9.12
